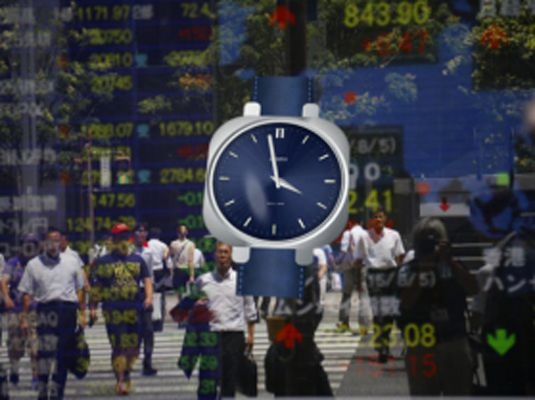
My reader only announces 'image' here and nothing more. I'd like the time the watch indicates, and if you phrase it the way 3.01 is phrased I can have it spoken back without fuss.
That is 3.58
